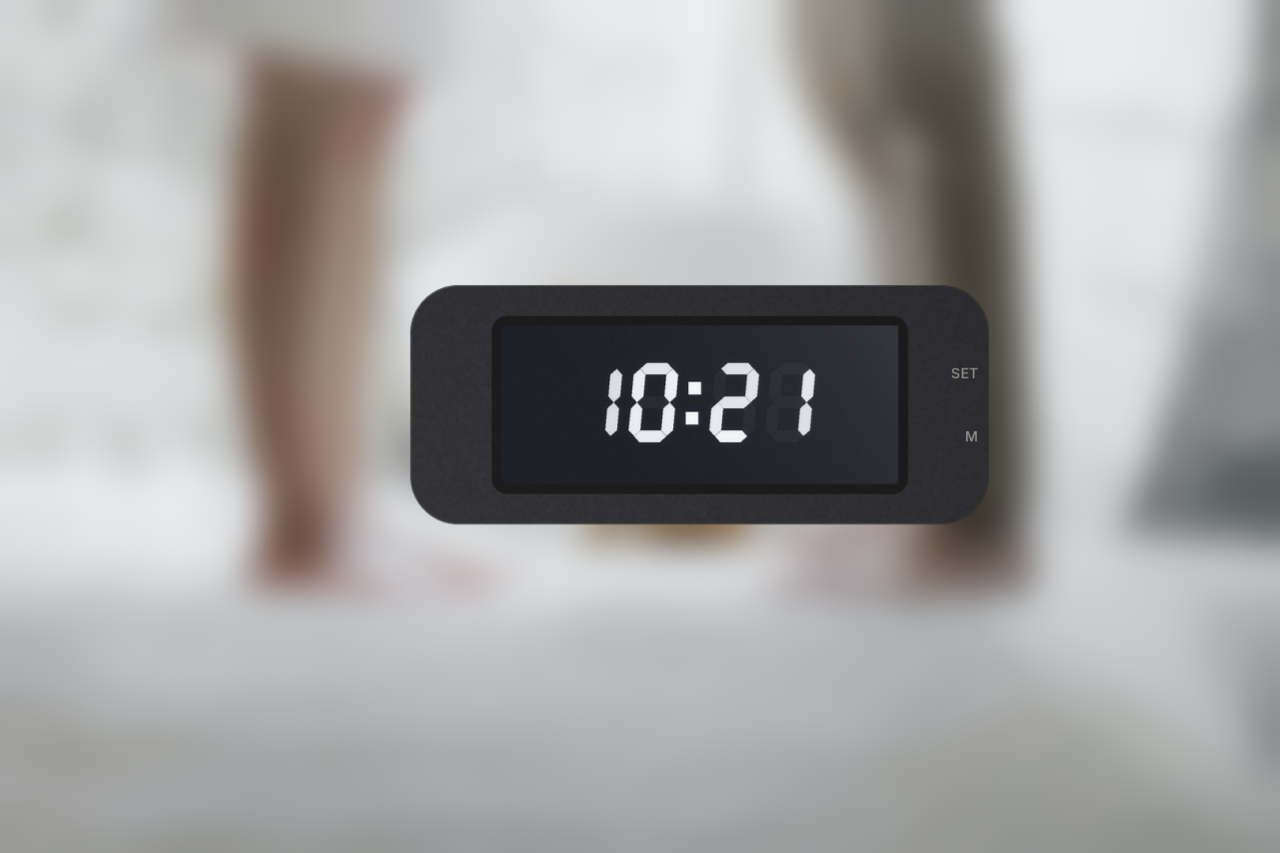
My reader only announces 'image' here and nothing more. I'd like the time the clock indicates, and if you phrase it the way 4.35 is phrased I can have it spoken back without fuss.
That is 10.21
